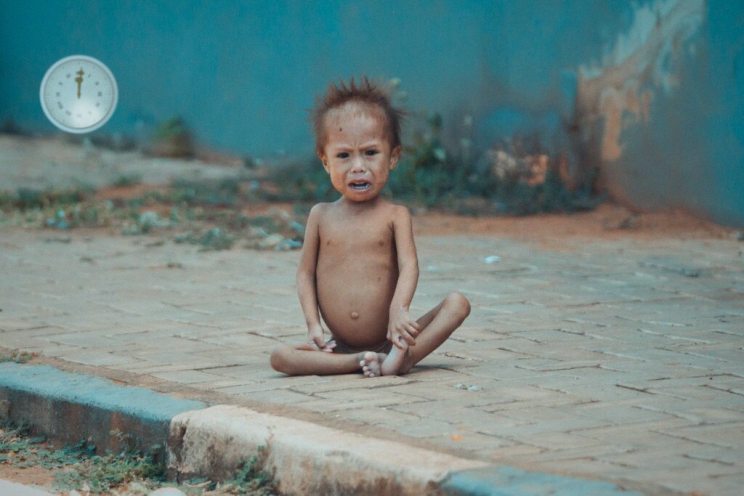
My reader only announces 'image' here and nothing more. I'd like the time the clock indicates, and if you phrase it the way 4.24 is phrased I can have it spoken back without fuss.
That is 12.01
